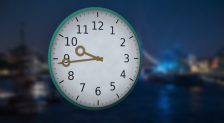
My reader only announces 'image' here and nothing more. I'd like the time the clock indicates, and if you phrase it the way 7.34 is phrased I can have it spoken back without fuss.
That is 9.44
